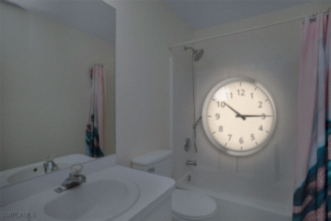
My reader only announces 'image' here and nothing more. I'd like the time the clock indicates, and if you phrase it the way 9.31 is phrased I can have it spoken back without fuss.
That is 10.15
